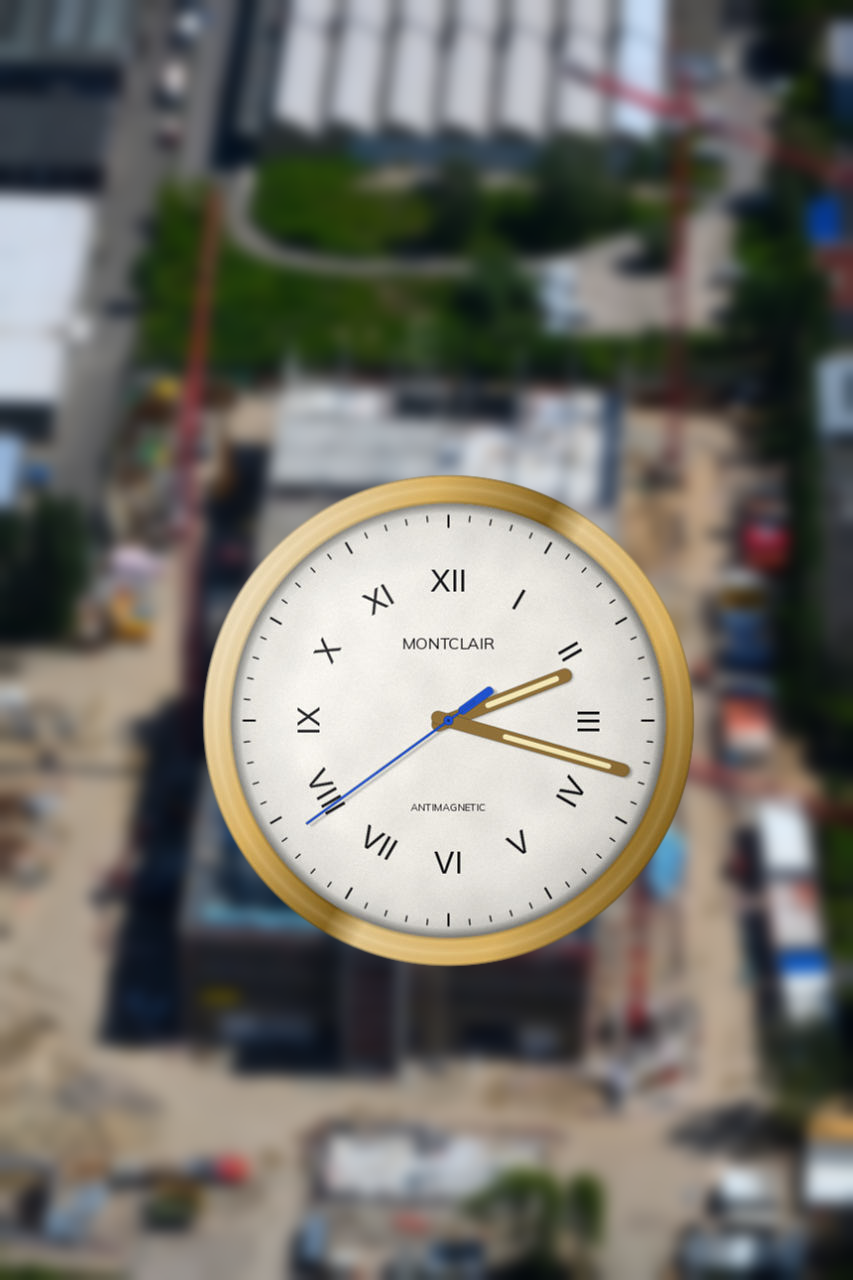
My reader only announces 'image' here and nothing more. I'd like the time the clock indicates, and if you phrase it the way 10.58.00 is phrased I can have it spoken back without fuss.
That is 2.17.39
